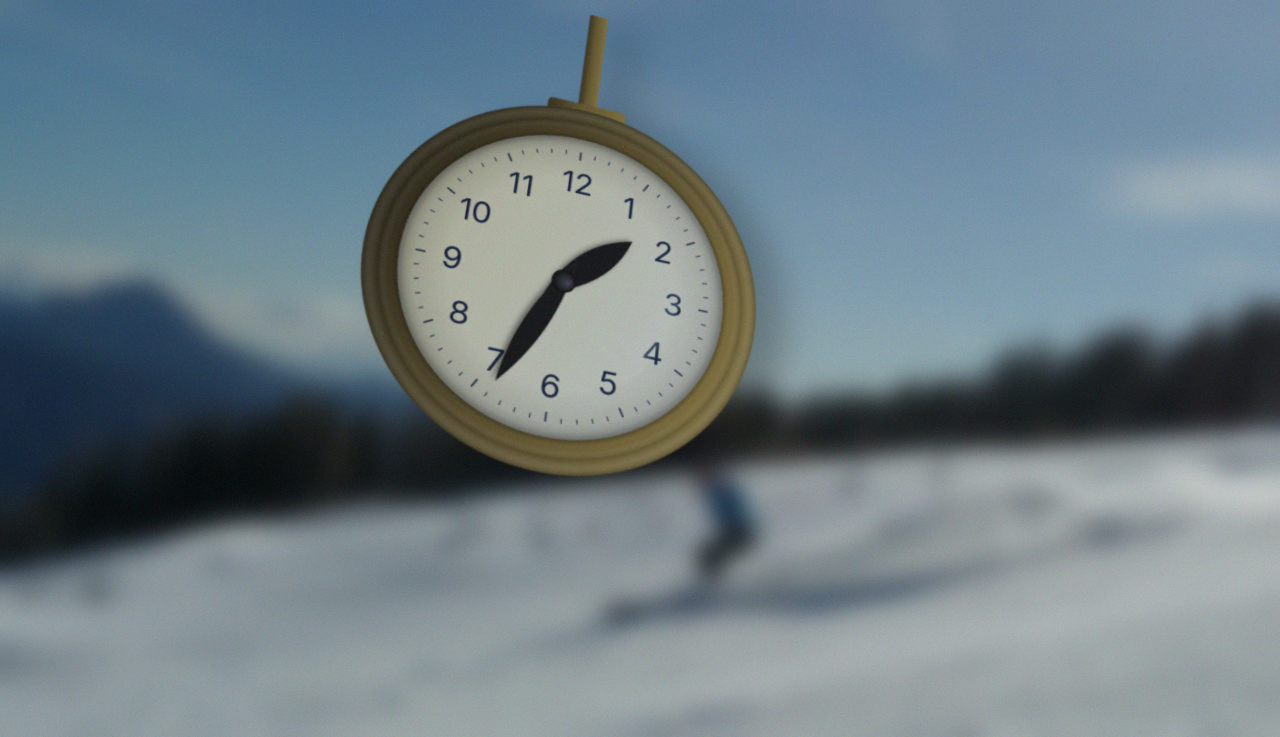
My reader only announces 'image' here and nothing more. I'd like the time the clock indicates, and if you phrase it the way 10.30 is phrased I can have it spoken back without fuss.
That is 1.34
